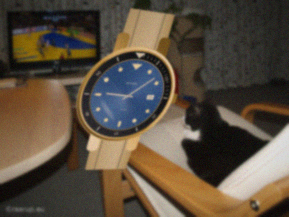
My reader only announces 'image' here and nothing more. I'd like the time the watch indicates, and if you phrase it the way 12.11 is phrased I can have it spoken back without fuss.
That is 9.08
